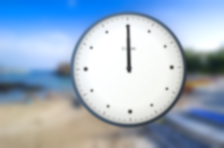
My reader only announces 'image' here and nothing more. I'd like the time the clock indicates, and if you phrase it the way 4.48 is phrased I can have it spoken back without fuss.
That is 12.00
